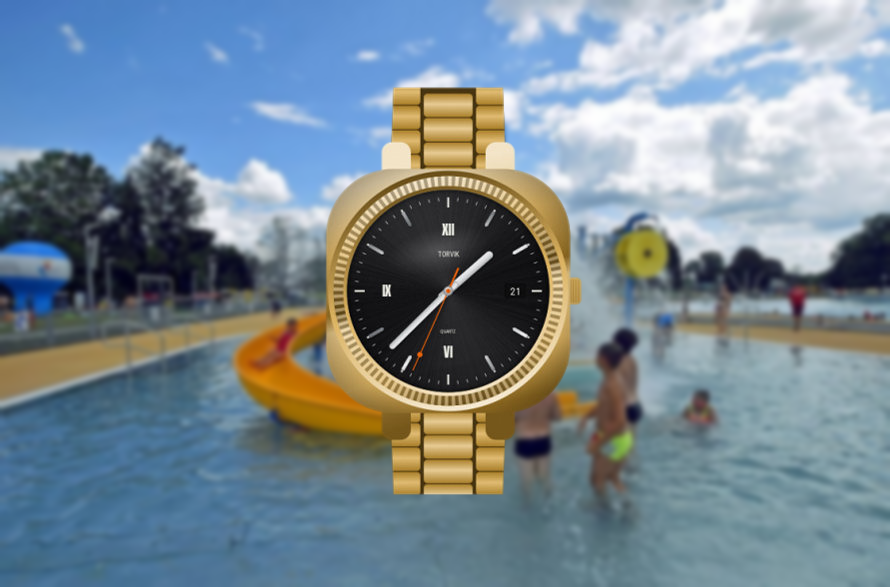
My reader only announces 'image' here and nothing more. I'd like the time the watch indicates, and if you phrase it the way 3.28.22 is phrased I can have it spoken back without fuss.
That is 1.37.34
